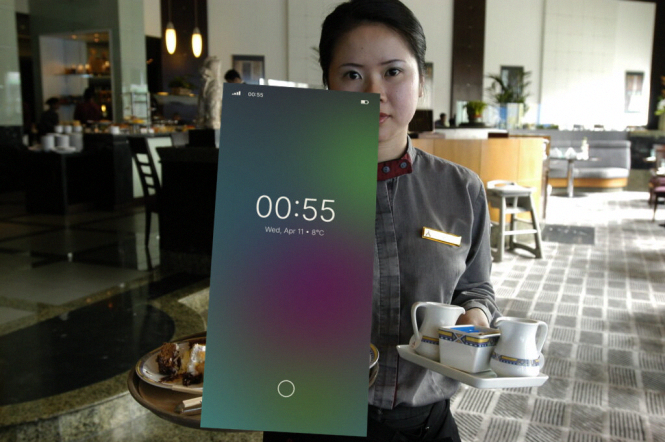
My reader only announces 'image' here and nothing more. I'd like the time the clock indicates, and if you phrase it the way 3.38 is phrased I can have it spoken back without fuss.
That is 0.55
